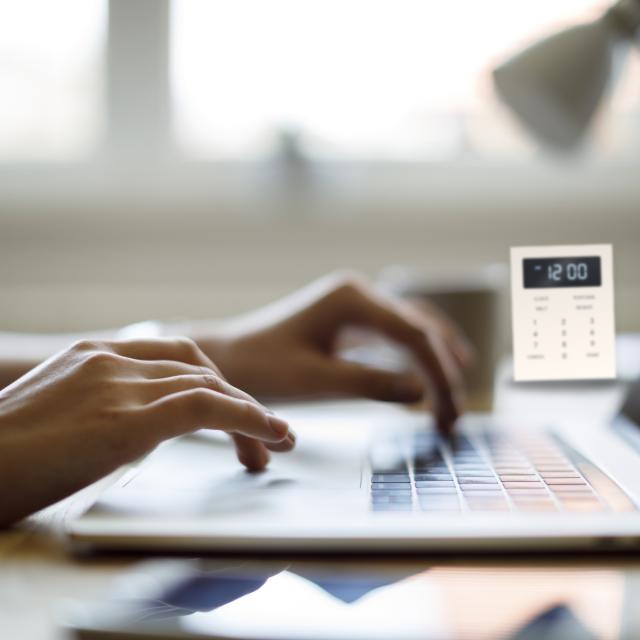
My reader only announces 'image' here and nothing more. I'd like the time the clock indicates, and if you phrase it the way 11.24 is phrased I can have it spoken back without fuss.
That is 12.00
